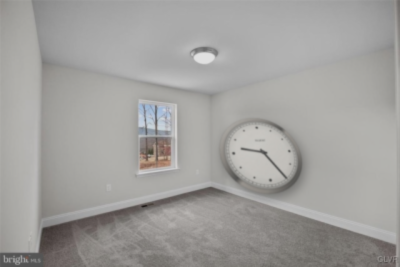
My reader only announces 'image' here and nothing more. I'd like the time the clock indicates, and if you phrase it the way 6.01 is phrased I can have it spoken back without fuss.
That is 9.25
